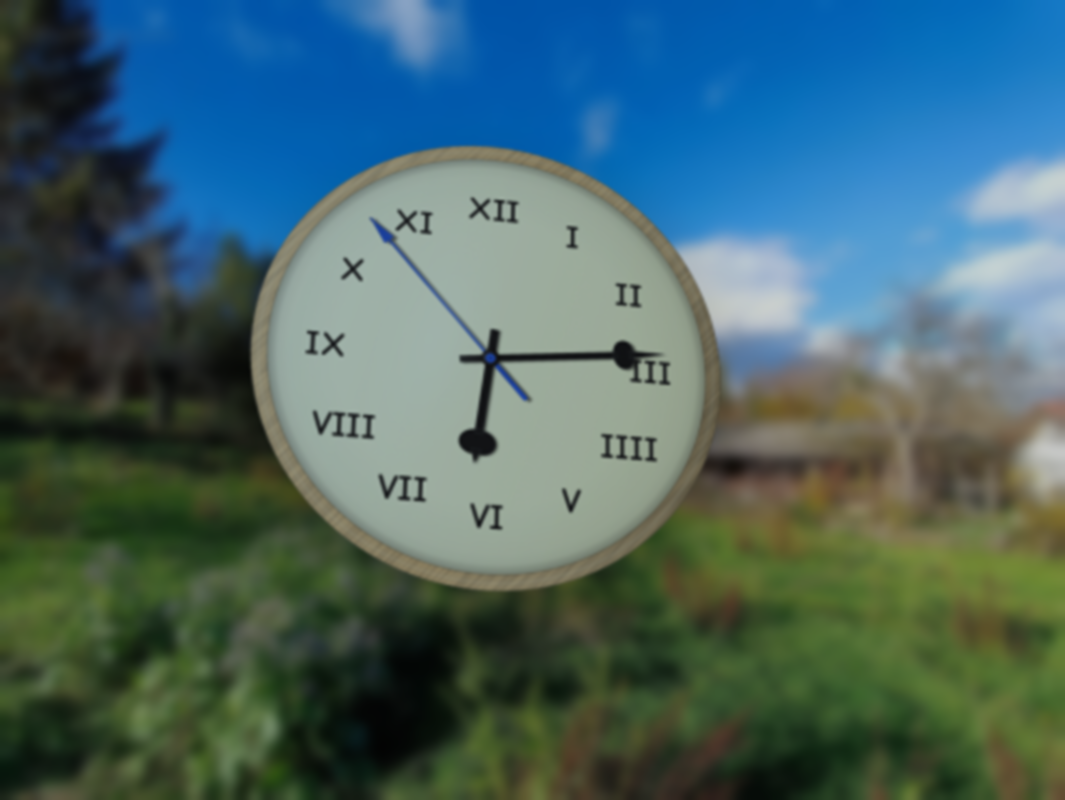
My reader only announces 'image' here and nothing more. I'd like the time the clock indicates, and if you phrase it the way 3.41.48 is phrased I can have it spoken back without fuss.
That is 6.13.53
